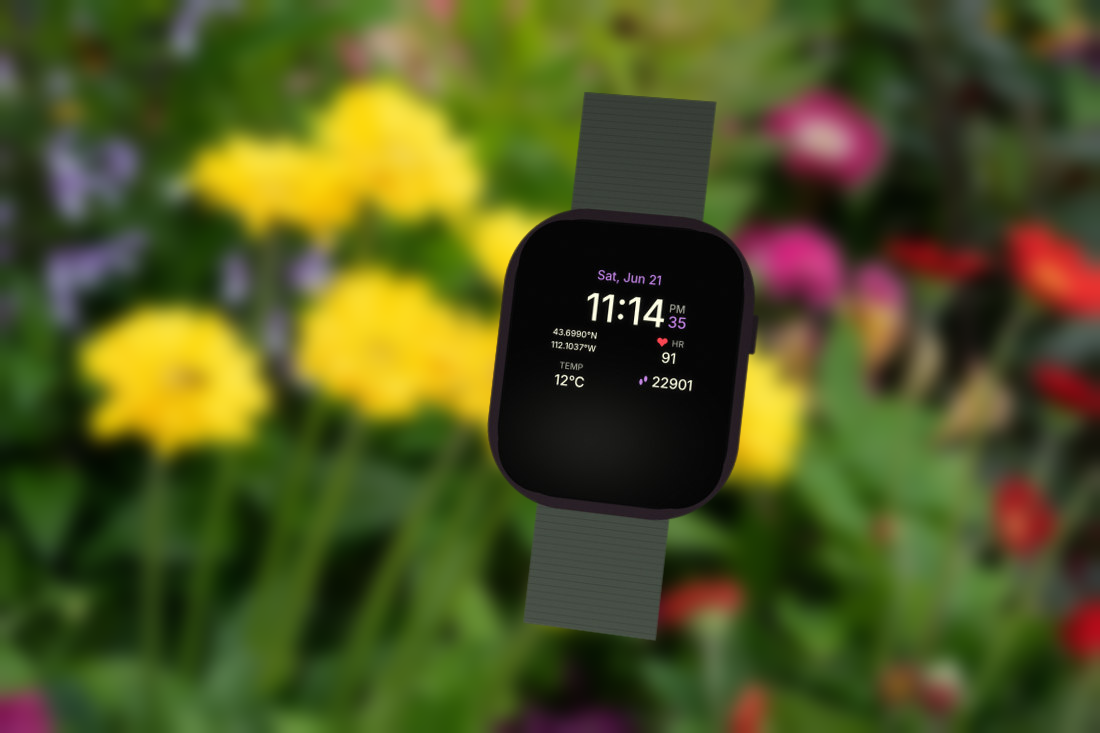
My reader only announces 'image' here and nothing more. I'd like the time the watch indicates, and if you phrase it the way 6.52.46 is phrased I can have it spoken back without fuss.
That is 11.14.35
